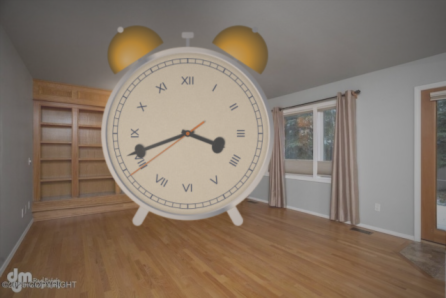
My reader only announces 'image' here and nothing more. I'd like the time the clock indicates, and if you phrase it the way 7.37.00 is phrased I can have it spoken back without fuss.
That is 3.41.39
